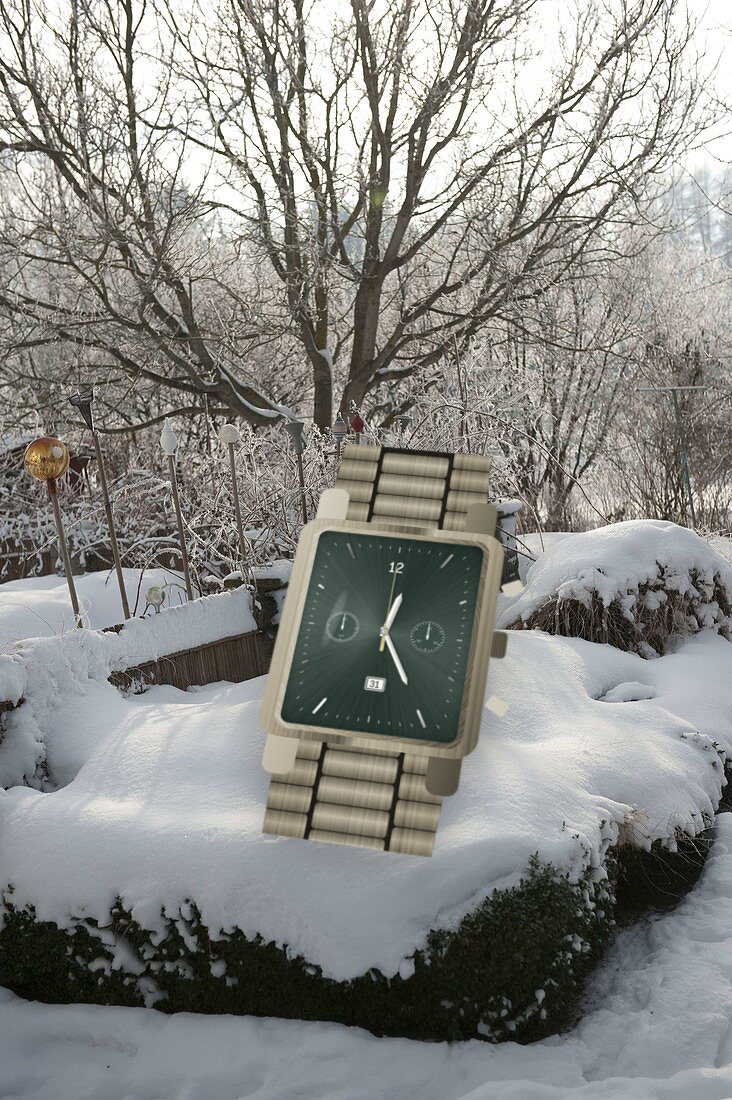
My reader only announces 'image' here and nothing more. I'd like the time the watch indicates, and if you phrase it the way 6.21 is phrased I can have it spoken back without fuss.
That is 12.25
